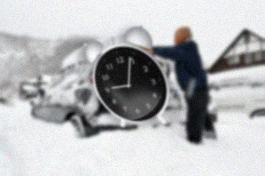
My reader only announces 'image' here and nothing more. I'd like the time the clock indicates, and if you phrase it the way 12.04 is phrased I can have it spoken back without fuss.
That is 9.04
